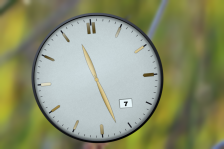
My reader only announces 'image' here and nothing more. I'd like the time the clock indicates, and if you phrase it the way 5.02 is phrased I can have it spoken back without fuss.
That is 11.27
